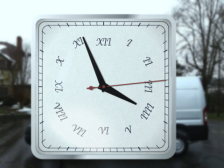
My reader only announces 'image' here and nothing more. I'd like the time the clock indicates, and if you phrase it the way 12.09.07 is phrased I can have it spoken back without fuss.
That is 3.56.14
